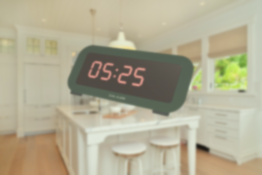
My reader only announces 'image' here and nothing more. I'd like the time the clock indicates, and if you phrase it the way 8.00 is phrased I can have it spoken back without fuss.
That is 5.25
